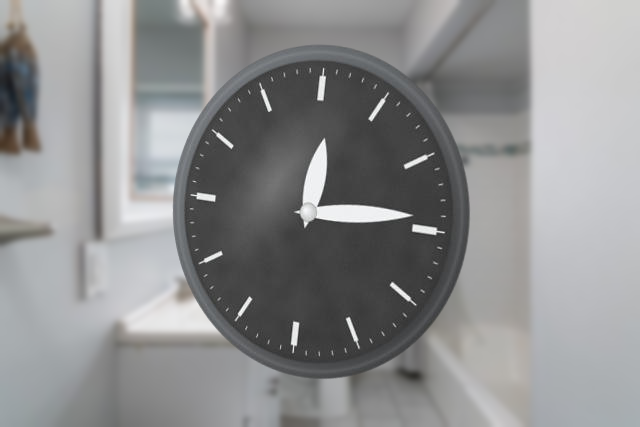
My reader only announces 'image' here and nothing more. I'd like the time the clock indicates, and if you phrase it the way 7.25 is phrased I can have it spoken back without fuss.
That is 12.14
